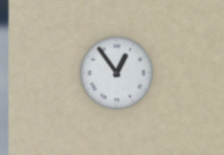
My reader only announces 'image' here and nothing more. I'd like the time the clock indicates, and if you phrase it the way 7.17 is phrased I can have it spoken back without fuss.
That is 12.54
